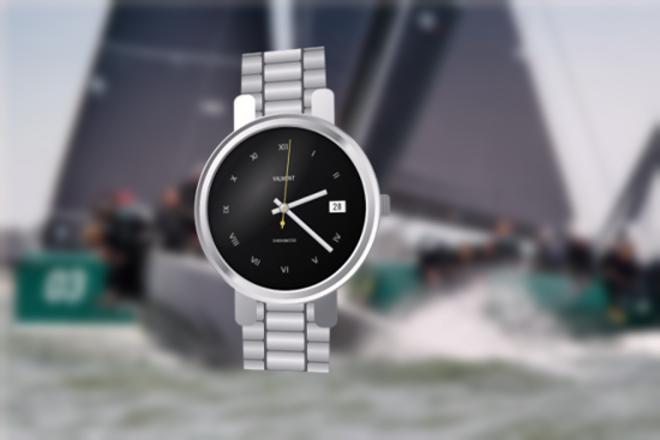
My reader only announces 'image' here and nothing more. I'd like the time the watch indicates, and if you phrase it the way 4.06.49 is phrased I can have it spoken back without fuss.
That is 2.22.01
